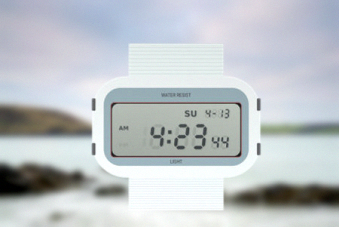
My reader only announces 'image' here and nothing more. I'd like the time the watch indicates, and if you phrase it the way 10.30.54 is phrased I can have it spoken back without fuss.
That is 4.23.44
